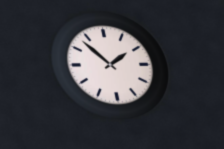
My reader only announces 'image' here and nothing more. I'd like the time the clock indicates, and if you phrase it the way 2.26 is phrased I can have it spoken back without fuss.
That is 1.53
